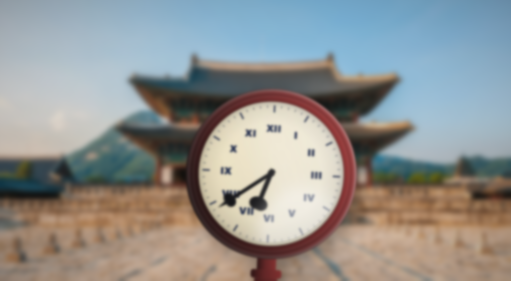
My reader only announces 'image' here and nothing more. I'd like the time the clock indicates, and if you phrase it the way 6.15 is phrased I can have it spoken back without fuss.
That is 6.39
